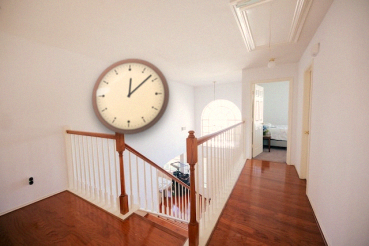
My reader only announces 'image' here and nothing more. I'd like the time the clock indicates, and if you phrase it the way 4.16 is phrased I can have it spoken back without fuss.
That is 12.08
